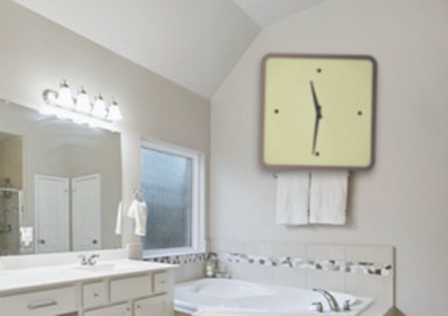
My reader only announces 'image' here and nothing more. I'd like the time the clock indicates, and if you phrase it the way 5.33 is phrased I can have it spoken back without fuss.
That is 11.31
